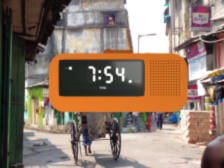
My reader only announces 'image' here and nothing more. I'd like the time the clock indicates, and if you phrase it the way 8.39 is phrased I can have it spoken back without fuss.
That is 7.54
